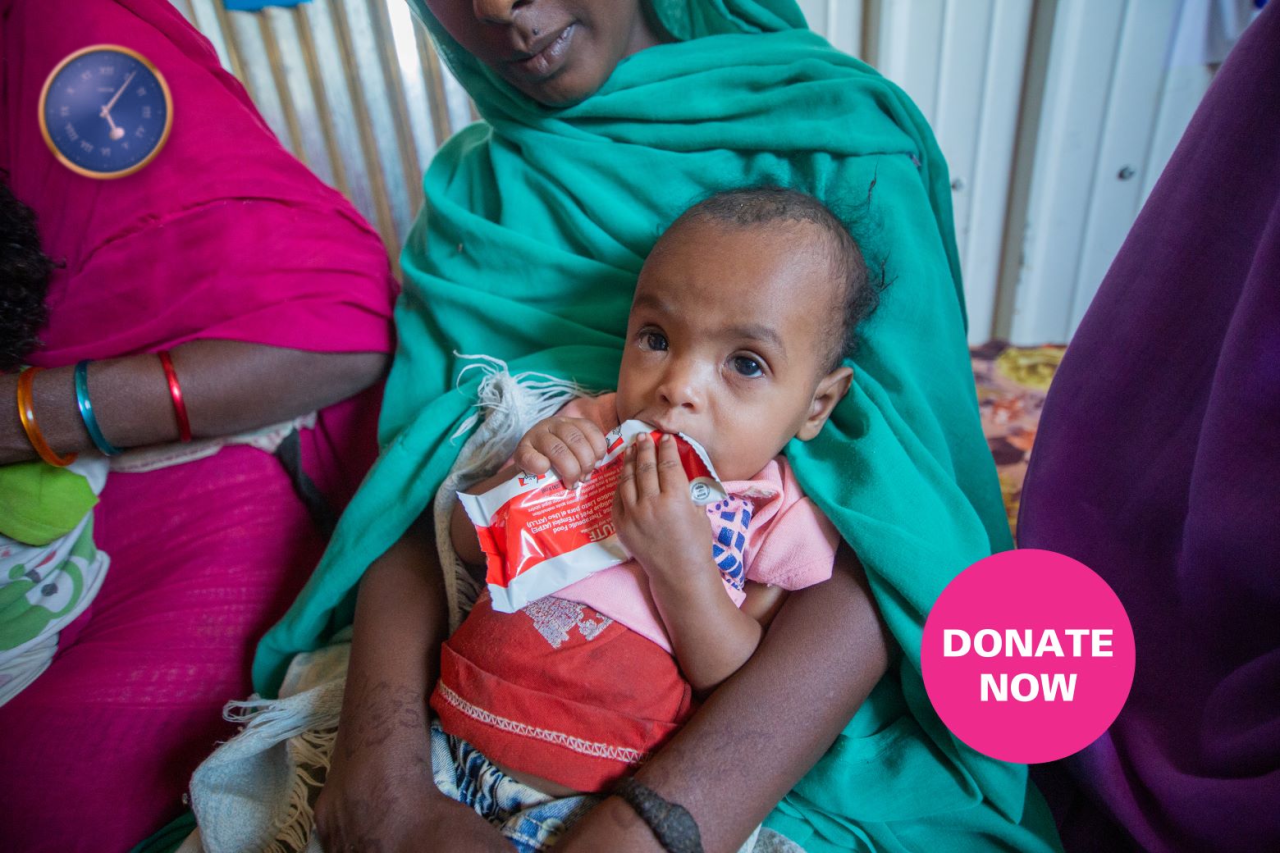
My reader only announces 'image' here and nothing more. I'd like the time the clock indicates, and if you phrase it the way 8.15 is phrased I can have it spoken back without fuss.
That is 5.06
